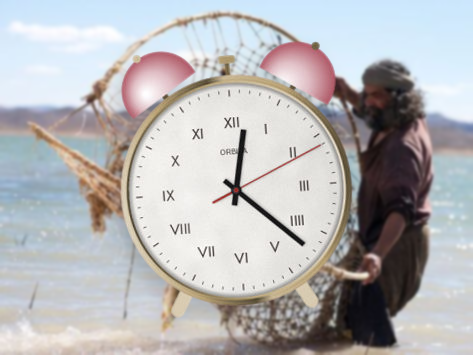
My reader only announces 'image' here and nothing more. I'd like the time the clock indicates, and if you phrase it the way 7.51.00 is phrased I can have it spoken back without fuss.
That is 12.22.11
